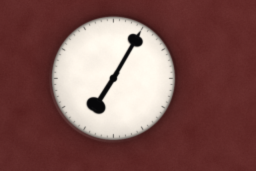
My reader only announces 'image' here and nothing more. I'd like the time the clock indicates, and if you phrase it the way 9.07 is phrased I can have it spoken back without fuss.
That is 7.05
